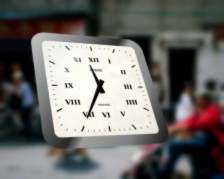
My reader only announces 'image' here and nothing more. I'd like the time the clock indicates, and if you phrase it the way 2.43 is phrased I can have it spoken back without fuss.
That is 11.35
